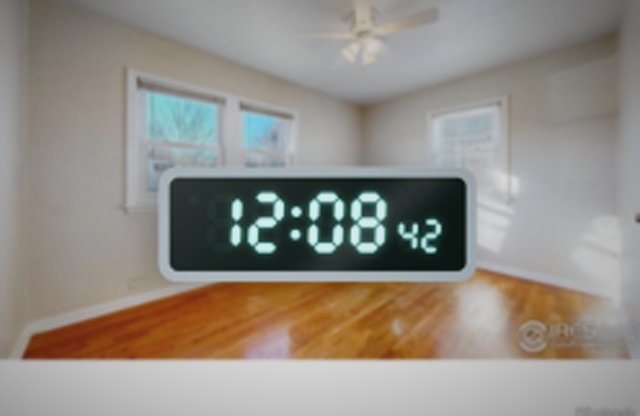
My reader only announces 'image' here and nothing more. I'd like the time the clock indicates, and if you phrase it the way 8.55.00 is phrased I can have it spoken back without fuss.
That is 12.08.42
